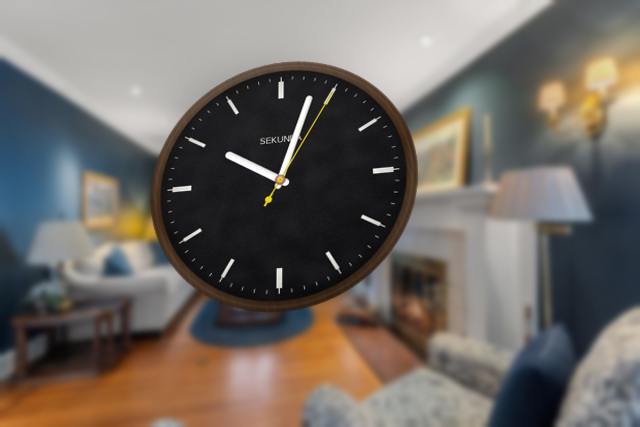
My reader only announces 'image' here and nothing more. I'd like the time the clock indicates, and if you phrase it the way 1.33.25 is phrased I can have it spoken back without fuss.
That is 10.03.05
